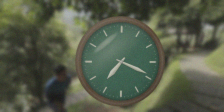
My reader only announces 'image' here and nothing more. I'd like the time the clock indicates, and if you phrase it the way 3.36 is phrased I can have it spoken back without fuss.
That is 7.19
